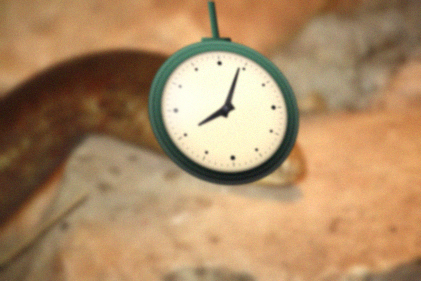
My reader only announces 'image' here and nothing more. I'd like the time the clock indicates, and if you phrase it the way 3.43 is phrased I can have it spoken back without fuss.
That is 8.04
